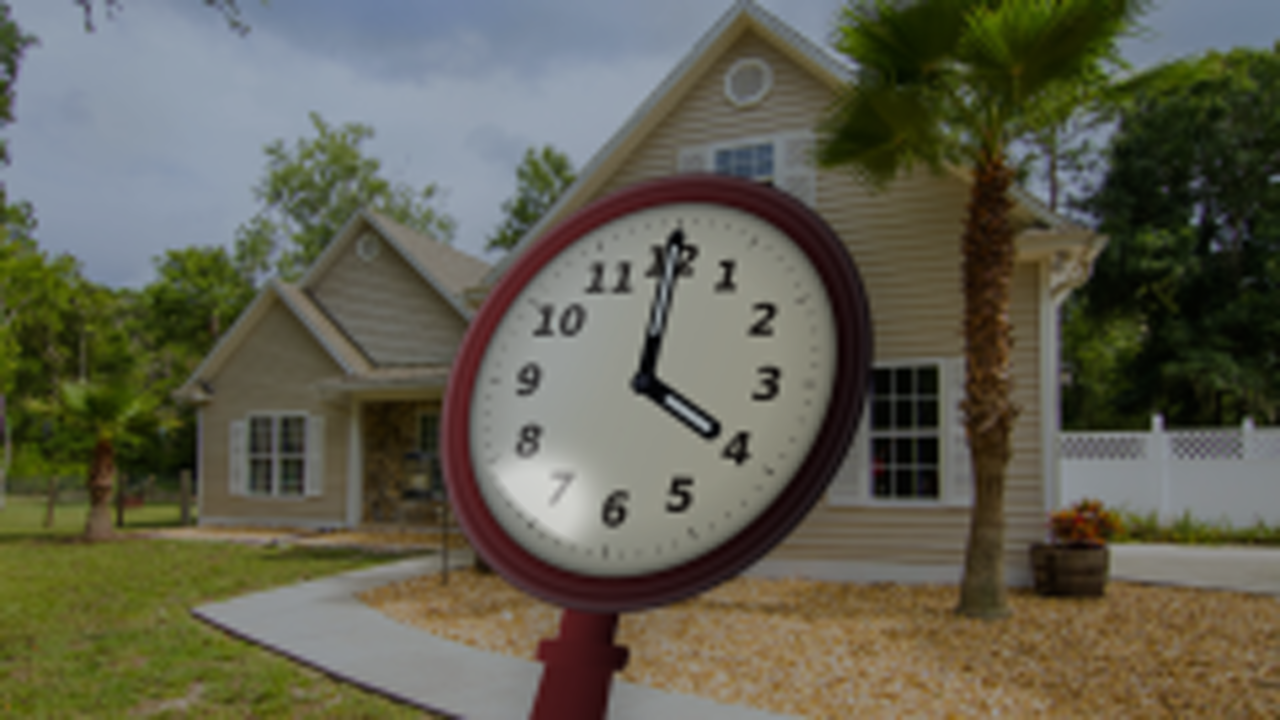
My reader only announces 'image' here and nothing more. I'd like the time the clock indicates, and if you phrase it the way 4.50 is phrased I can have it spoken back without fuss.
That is 4.00
